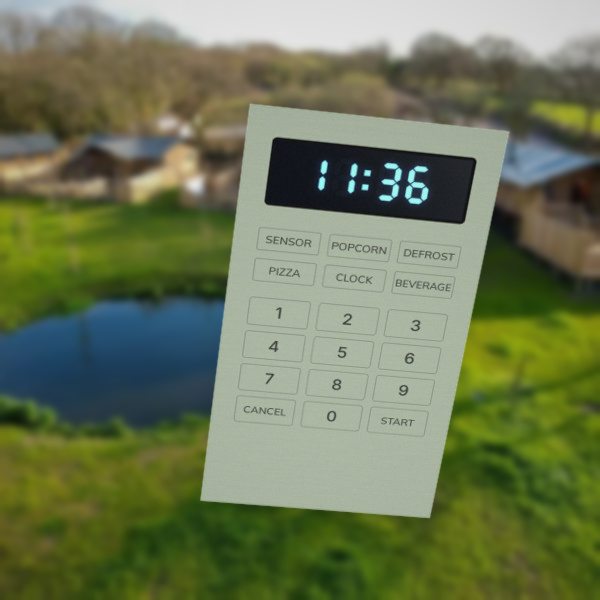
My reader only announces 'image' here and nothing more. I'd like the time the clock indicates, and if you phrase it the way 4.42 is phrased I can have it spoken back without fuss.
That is 11.36
